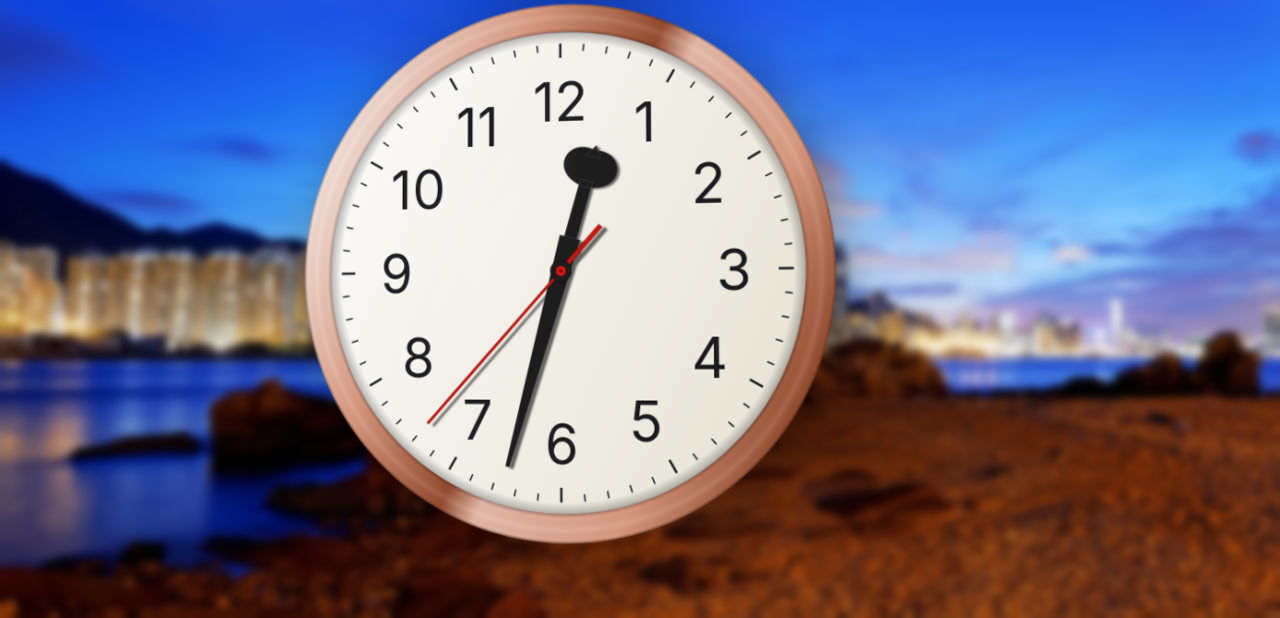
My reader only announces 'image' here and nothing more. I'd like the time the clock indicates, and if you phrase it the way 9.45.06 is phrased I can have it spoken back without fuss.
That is 12.32.37
